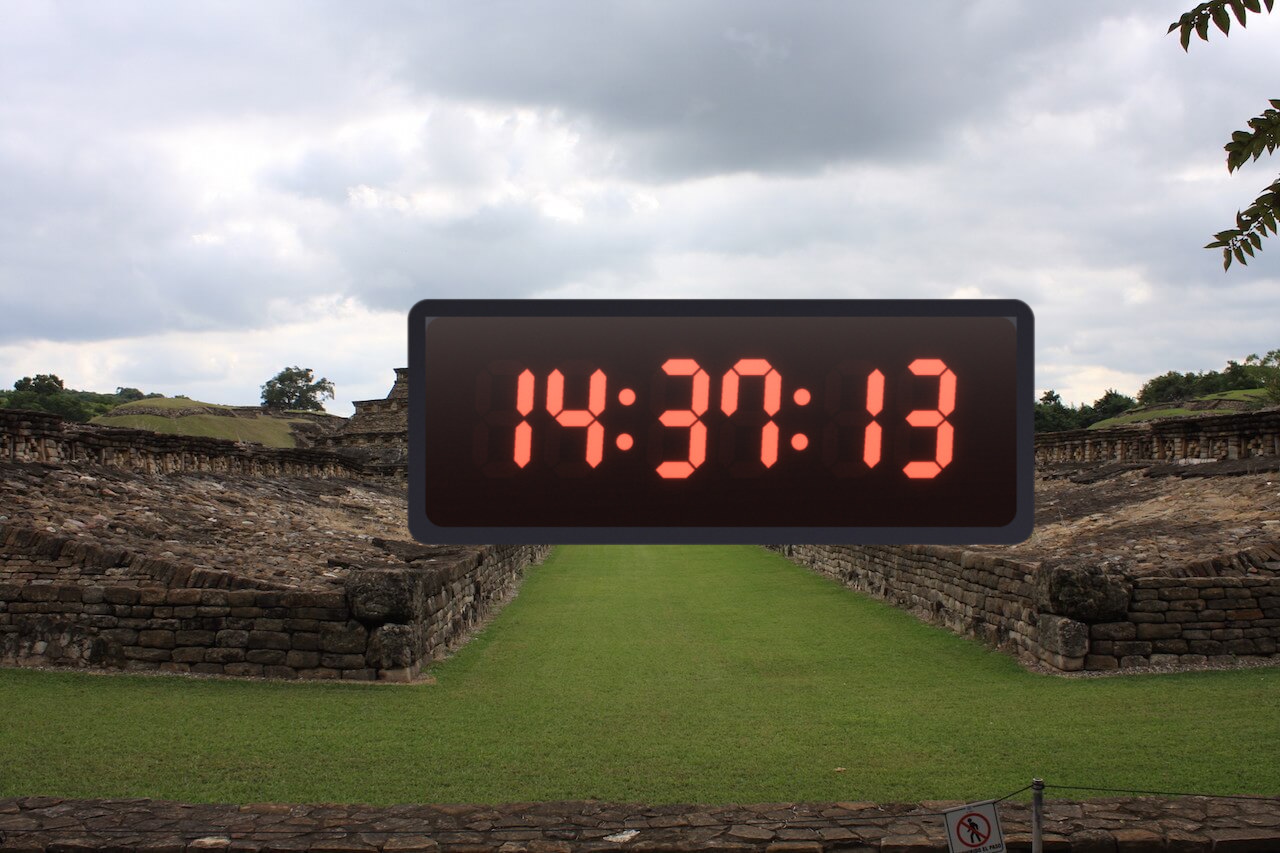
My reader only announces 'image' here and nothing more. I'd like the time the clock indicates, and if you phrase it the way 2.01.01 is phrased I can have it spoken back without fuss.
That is 14.37.13
